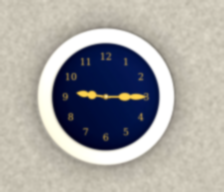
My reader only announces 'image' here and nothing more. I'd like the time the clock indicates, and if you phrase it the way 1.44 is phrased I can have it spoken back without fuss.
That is 9.15
